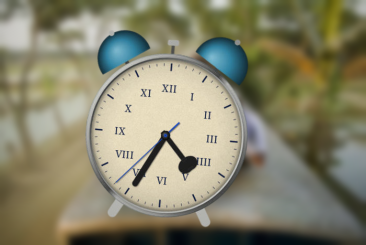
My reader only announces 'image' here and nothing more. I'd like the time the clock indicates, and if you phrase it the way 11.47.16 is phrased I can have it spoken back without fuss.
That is 4.34.37
